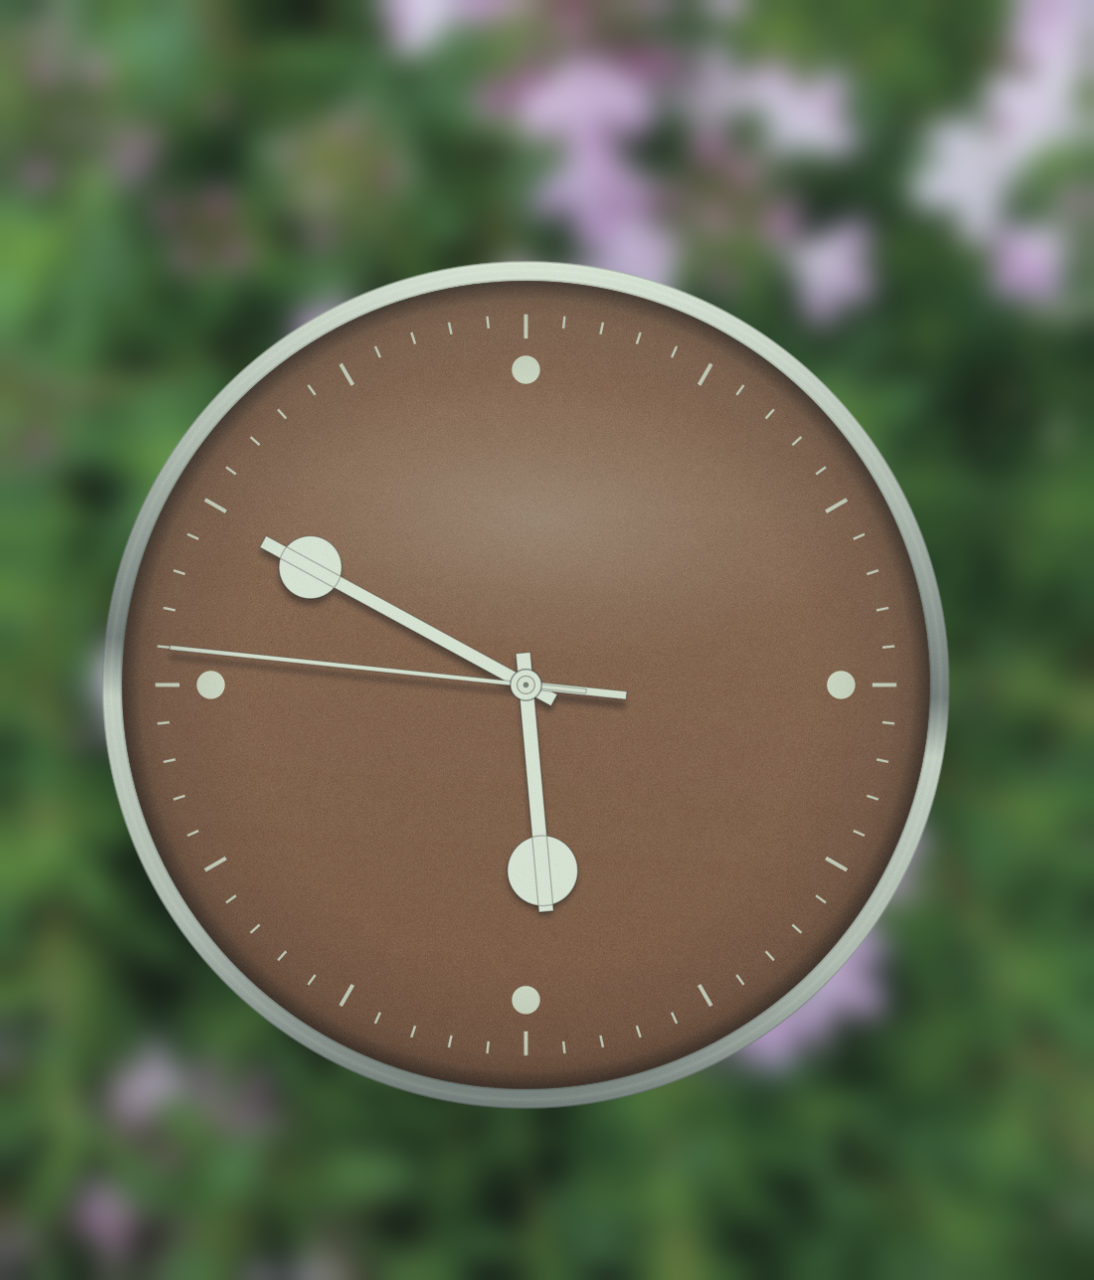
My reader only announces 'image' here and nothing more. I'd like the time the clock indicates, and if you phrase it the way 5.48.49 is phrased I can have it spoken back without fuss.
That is 5.49.46
